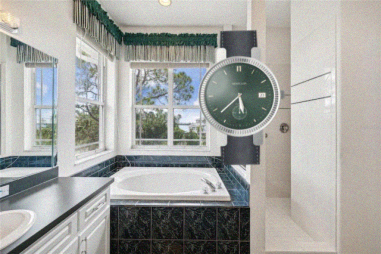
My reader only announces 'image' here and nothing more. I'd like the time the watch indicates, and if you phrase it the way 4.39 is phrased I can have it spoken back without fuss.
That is 5.38
